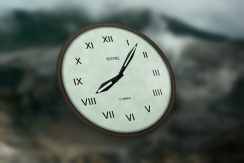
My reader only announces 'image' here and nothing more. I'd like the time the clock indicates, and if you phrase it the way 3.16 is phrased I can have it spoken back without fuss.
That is 8.07
